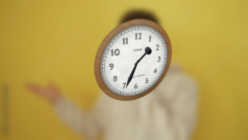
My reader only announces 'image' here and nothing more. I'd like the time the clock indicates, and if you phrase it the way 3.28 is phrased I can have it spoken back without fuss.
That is 1.34
